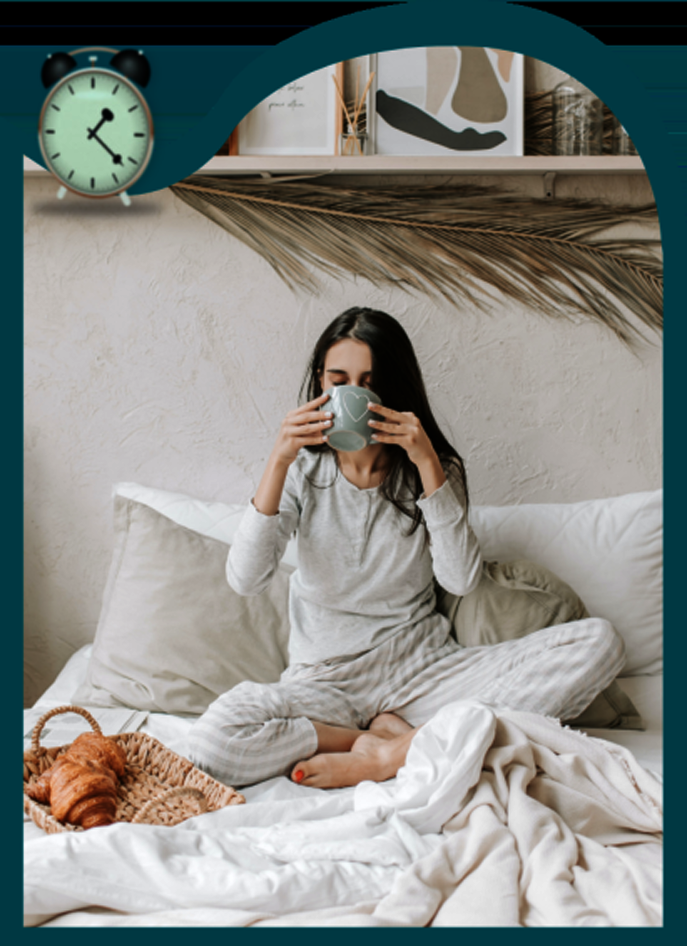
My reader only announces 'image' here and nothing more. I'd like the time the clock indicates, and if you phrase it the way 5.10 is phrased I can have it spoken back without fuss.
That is 1.22
